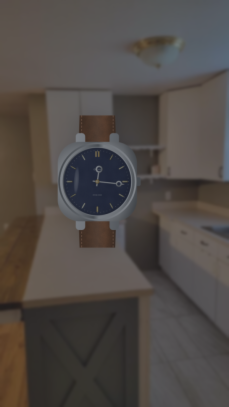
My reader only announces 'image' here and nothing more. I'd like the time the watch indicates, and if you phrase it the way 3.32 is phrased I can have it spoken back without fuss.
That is 12.16
